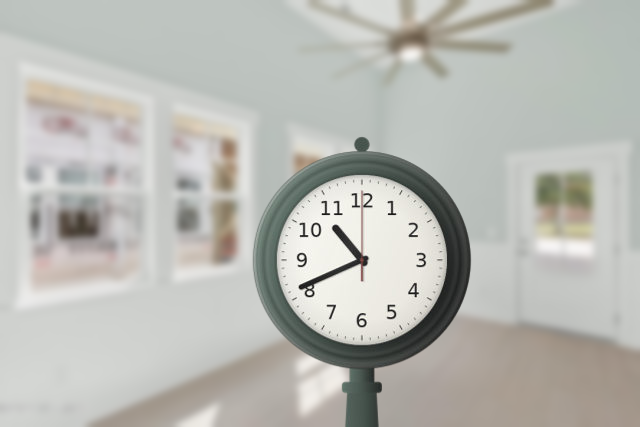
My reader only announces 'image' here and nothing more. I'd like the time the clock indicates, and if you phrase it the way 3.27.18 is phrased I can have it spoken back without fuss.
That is 10.41.00
